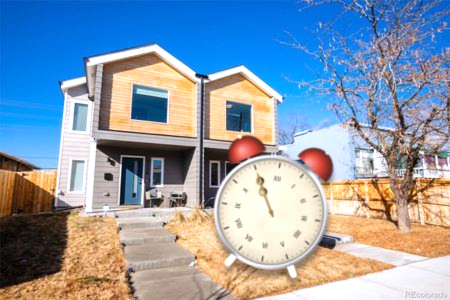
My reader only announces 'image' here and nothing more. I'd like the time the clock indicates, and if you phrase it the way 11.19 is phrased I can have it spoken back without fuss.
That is 10.55
